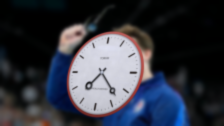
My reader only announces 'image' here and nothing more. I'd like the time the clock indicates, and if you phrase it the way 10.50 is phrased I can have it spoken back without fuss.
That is 7.23
